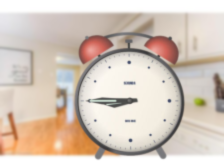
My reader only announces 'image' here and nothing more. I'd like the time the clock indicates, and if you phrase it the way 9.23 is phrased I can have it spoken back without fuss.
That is 8.45
